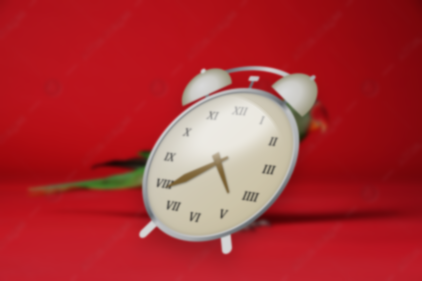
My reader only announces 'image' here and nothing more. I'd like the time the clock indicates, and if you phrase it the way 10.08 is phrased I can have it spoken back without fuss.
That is 4.39
